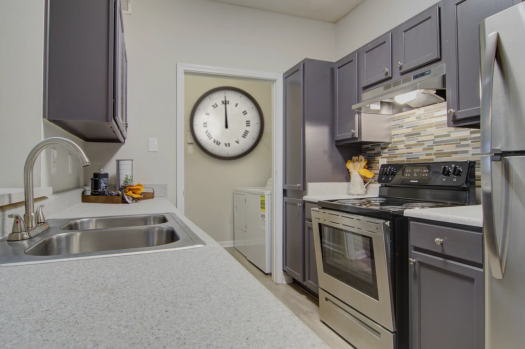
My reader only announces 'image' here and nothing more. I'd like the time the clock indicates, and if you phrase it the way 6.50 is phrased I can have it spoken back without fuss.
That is 12.00
